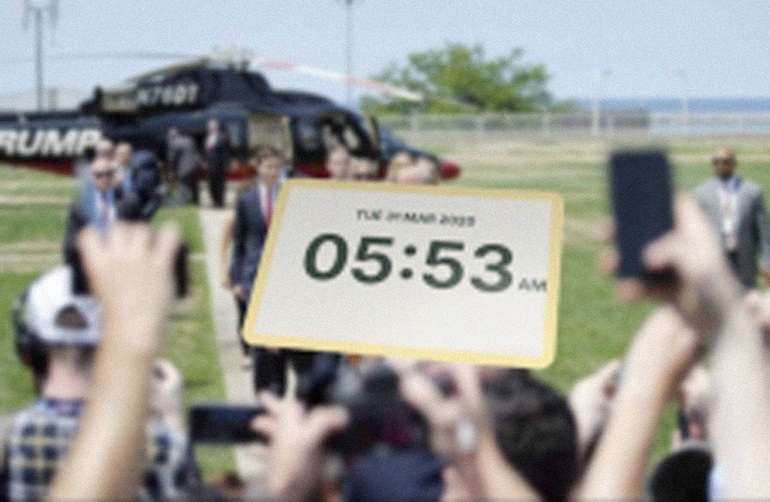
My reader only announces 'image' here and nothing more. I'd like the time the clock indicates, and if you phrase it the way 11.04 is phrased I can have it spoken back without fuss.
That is 5.53
